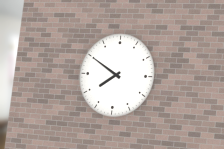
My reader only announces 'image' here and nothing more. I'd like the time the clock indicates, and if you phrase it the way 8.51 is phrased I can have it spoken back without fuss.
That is 7.50
